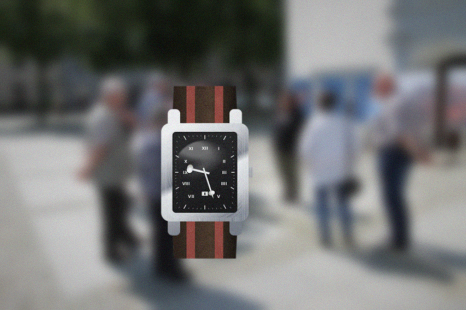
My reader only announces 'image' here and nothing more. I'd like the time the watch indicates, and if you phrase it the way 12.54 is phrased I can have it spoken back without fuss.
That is 9.27
